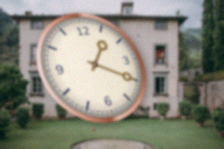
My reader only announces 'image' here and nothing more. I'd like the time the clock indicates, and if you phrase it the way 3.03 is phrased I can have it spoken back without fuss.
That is 1.20
